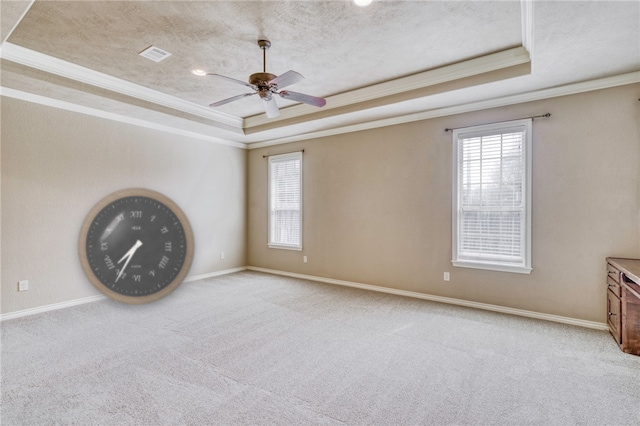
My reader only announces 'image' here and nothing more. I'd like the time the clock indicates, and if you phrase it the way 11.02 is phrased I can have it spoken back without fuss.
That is 7.35
